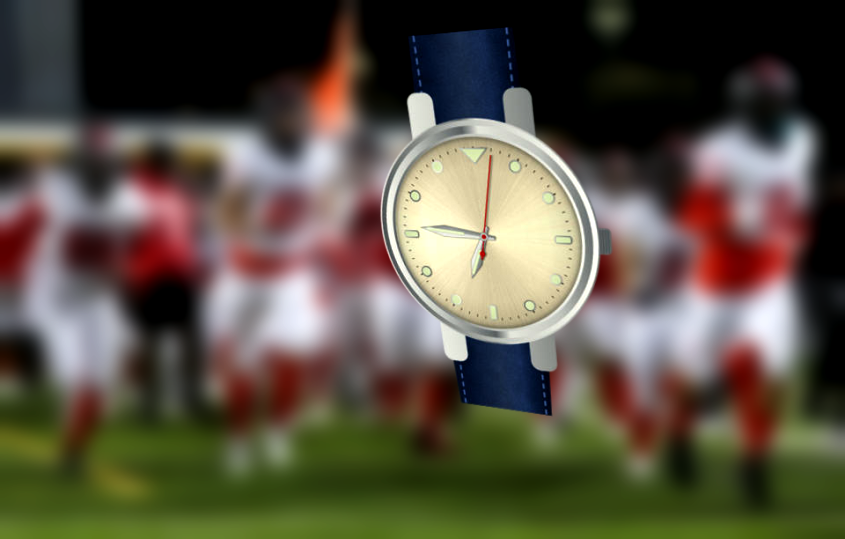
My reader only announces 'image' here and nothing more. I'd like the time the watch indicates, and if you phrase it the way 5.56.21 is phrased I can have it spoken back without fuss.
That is 6.46.02
